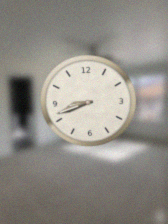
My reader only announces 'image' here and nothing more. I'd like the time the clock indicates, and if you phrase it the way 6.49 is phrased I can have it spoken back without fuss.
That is 8.42
